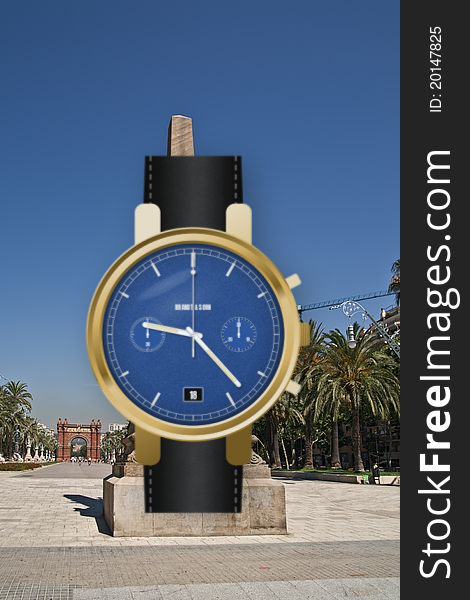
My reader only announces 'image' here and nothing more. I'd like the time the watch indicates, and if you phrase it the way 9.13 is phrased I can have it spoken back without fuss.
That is 9.23
